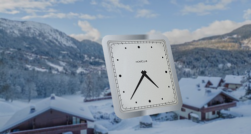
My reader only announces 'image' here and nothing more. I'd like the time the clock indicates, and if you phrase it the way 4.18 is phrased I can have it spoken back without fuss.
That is 4.37
